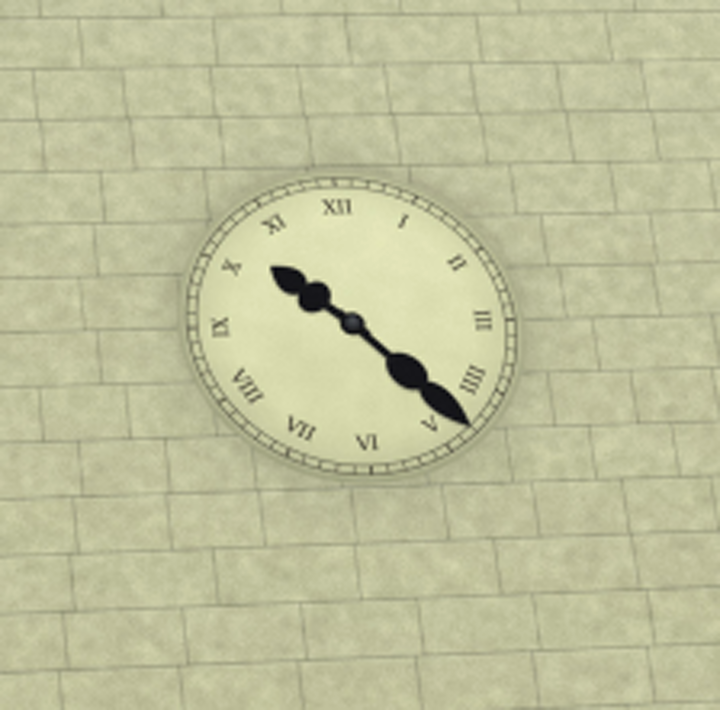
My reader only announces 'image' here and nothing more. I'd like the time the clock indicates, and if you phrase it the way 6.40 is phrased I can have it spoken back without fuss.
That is 10.23
